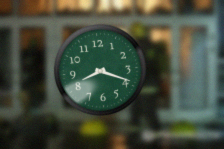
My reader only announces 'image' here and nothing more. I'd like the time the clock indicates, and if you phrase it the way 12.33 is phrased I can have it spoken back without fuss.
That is 8.19
